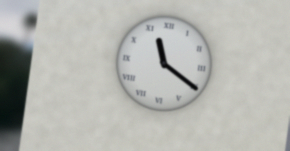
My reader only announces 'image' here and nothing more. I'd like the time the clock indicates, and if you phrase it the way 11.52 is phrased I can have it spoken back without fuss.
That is 11.20
